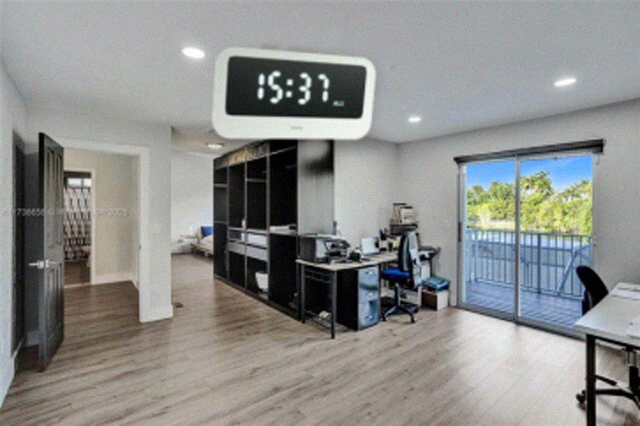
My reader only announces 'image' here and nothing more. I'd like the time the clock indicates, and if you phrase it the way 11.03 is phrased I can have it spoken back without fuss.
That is 15.37
